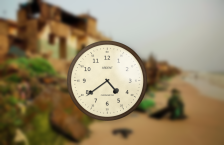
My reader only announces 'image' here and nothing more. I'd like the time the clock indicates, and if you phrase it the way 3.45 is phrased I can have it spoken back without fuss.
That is 4.39
